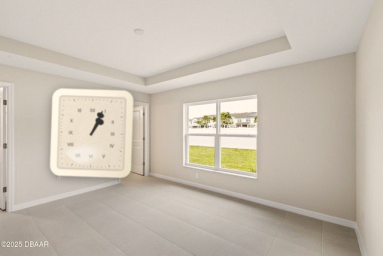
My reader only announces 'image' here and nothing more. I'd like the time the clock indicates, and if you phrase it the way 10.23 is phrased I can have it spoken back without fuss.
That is 1.04
